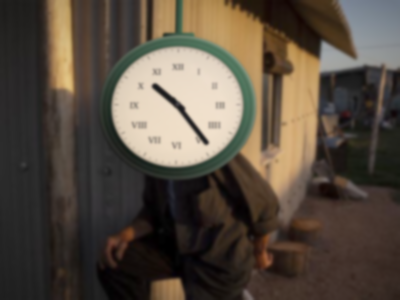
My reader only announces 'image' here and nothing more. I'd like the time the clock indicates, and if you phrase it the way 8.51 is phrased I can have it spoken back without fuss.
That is 10.24
